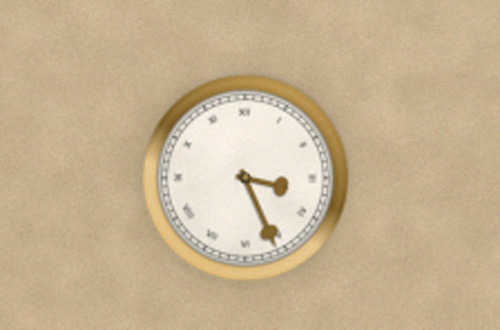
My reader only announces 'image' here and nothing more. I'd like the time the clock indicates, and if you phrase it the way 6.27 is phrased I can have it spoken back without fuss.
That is 3.26
